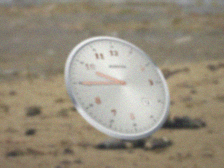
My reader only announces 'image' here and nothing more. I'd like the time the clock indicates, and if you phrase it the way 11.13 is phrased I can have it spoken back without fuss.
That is 9.45
